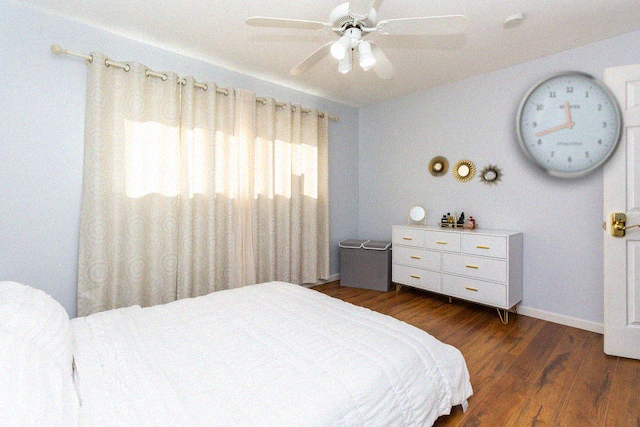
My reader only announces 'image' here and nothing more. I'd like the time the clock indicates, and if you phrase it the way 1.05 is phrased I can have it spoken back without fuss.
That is 11.42
